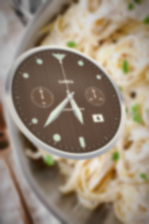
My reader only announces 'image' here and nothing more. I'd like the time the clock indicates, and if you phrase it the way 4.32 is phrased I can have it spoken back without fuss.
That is 5.38
